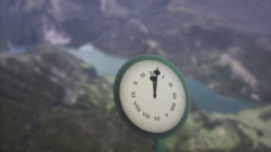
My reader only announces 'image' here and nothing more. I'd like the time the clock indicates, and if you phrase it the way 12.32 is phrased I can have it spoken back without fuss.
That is 12.02
